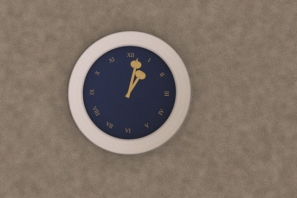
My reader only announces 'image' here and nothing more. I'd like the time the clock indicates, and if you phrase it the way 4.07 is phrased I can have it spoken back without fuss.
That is 1.02
